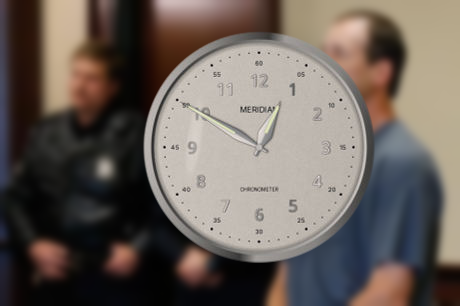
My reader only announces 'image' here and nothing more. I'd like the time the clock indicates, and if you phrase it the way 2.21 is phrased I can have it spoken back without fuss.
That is 12.50
